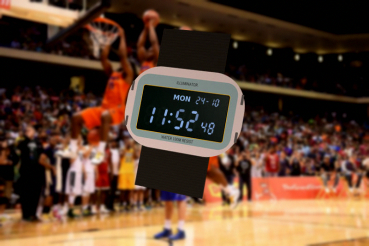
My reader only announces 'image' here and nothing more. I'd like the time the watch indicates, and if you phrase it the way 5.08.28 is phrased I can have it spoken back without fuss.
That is 11.52.48
